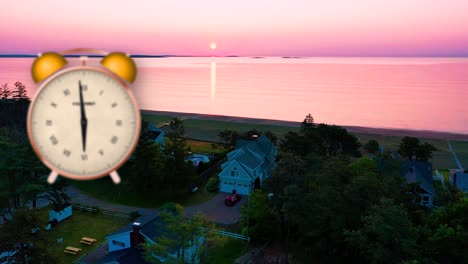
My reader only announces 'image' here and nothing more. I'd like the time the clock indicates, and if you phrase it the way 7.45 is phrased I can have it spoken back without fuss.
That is 5.59
